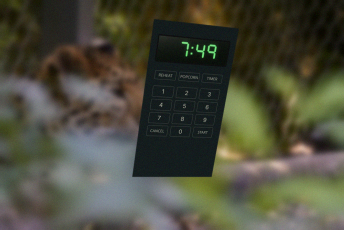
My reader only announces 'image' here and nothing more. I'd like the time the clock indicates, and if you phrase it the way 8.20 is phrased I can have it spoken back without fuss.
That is 7.49
